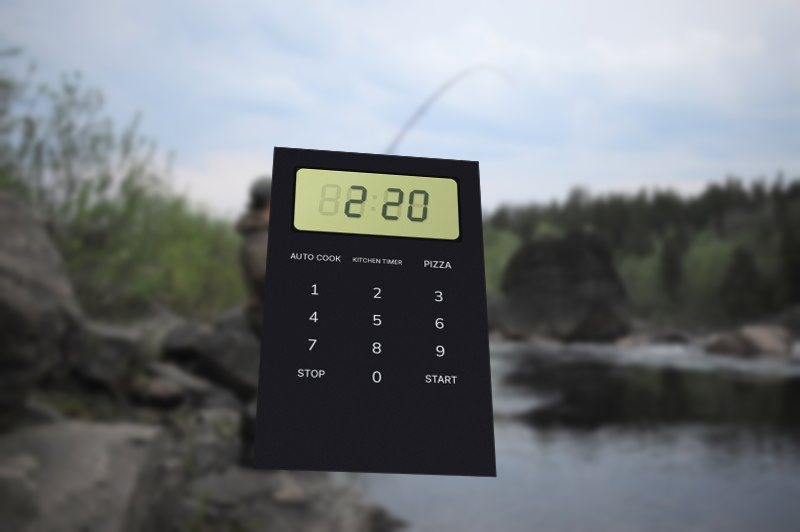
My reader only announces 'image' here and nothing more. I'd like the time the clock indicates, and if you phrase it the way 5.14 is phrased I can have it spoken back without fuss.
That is 2.20
